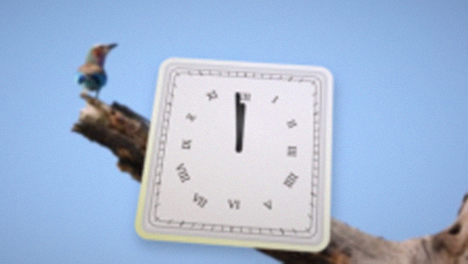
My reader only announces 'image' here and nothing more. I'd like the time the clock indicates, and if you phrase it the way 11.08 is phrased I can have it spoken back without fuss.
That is 11.59
